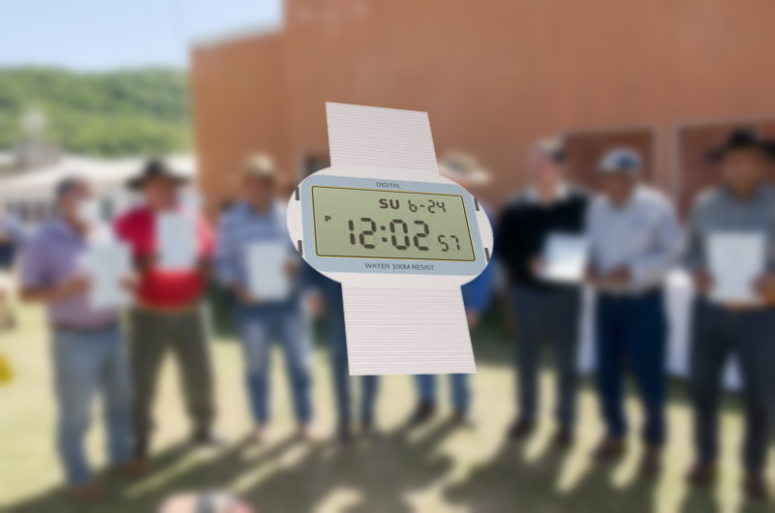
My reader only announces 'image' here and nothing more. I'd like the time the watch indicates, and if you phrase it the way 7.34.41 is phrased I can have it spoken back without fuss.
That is 12.02.57
